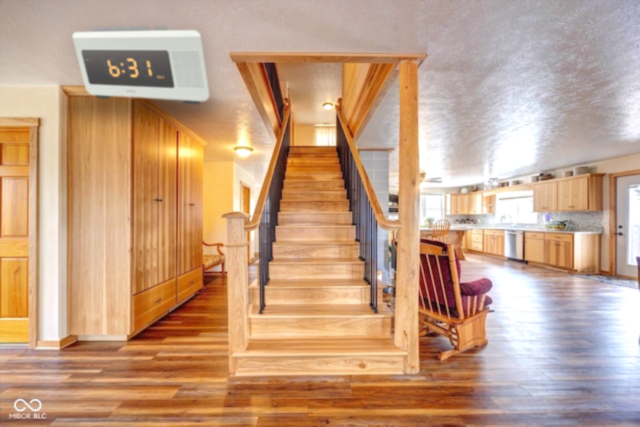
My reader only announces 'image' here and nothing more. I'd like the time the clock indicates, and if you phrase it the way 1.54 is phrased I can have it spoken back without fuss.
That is 6.31
